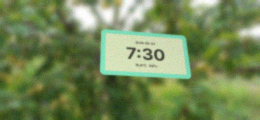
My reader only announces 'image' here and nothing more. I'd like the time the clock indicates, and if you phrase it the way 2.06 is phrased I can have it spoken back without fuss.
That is 7.30
